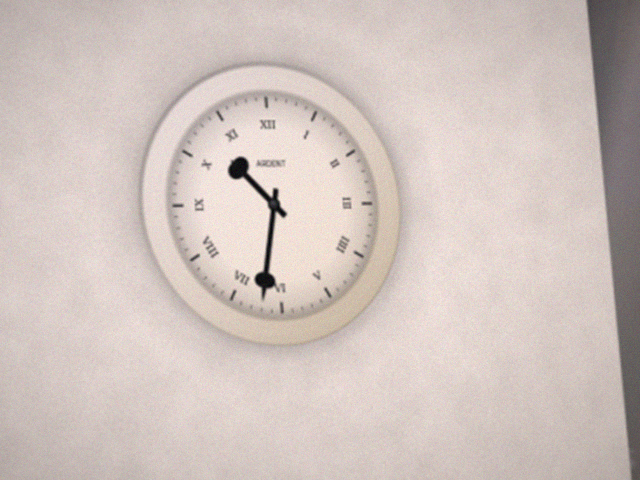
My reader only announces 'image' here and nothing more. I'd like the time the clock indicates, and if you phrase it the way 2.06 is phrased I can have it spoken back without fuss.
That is 10.32
